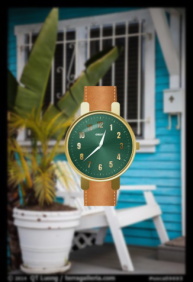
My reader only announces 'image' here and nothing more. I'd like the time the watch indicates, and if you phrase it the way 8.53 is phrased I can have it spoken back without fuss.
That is 12.38
